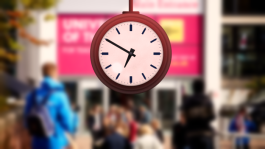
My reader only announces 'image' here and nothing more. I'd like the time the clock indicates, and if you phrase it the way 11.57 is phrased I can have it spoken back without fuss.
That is 6.50
